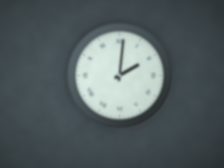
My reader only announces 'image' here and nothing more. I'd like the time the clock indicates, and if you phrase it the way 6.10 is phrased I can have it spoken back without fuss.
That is 2.01
